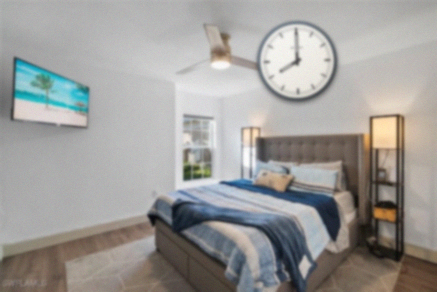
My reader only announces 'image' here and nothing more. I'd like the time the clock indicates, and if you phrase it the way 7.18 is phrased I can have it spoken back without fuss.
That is 8.00
